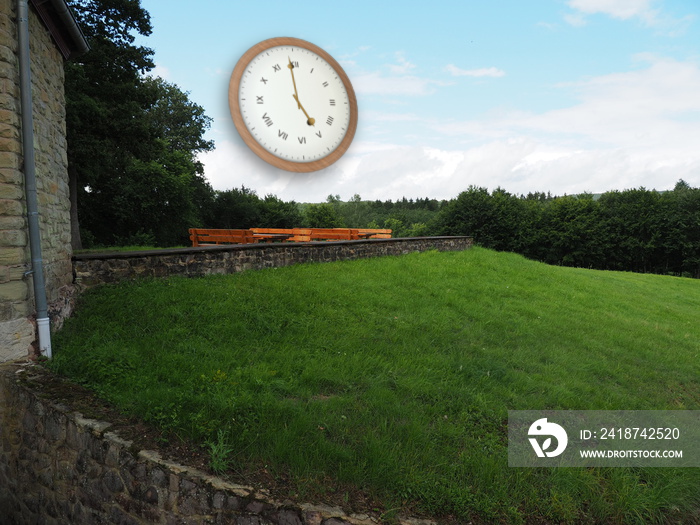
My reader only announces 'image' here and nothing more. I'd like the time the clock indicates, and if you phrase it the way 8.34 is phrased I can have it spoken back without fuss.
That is 4.59
